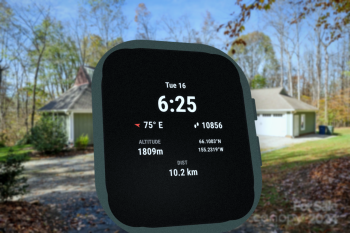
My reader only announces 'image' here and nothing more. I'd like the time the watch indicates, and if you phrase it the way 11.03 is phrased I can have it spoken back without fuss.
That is 6.25
